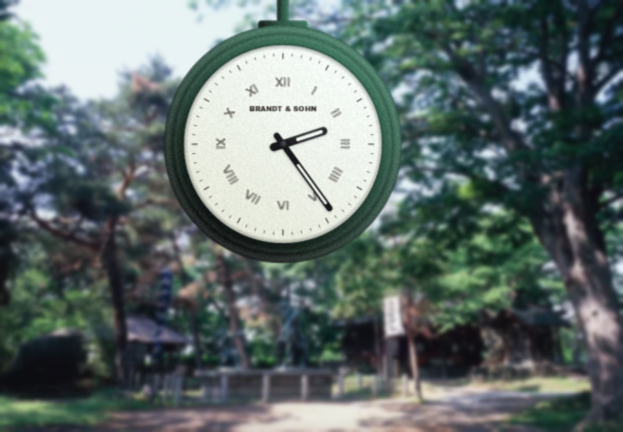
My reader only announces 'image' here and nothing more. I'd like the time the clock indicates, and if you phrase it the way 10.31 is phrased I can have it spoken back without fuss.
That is 2.24
